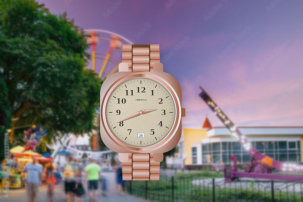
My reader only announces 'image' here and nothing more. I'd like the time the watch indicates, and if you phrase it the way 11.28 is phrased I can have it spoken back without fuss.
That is 2.41
